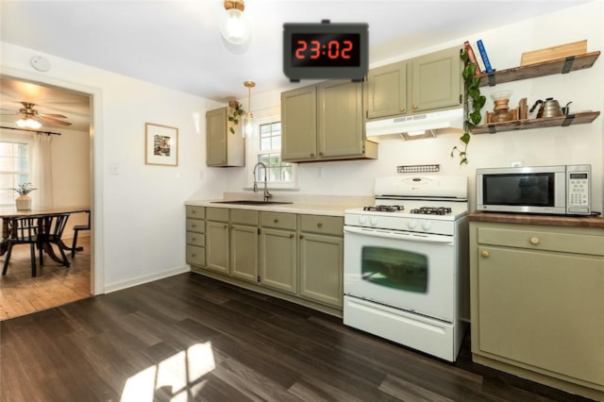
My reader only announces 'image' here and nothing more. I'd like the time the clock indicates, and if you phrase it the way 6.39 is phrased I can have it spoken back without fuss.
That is 23.02
